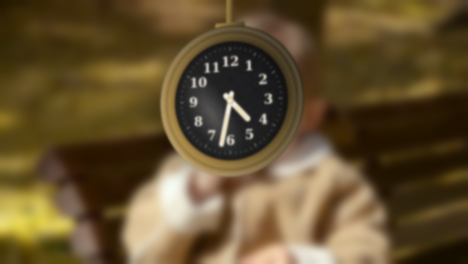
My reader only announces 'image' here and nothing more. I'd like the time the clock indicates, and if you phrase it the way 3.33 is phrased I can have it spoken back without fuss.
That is 4.32
